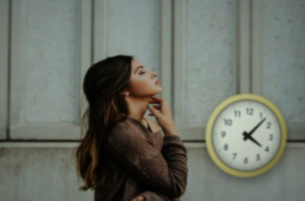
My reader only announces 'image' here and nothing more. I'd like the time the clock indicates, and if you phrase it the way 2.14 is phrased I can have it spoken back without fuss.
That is 4.07
